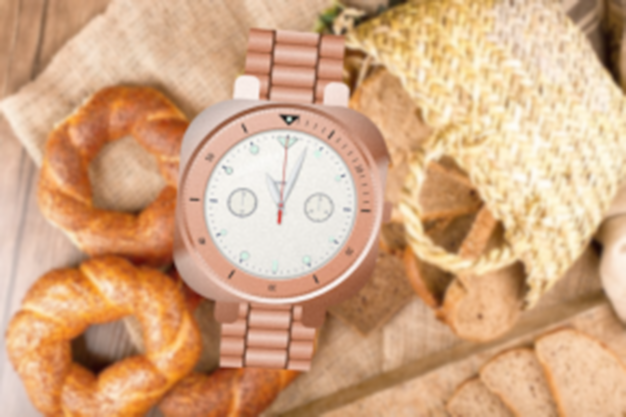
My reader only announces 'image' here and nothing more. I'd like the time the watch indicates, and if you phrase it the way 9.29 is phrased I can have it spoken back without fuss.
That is 11.03
